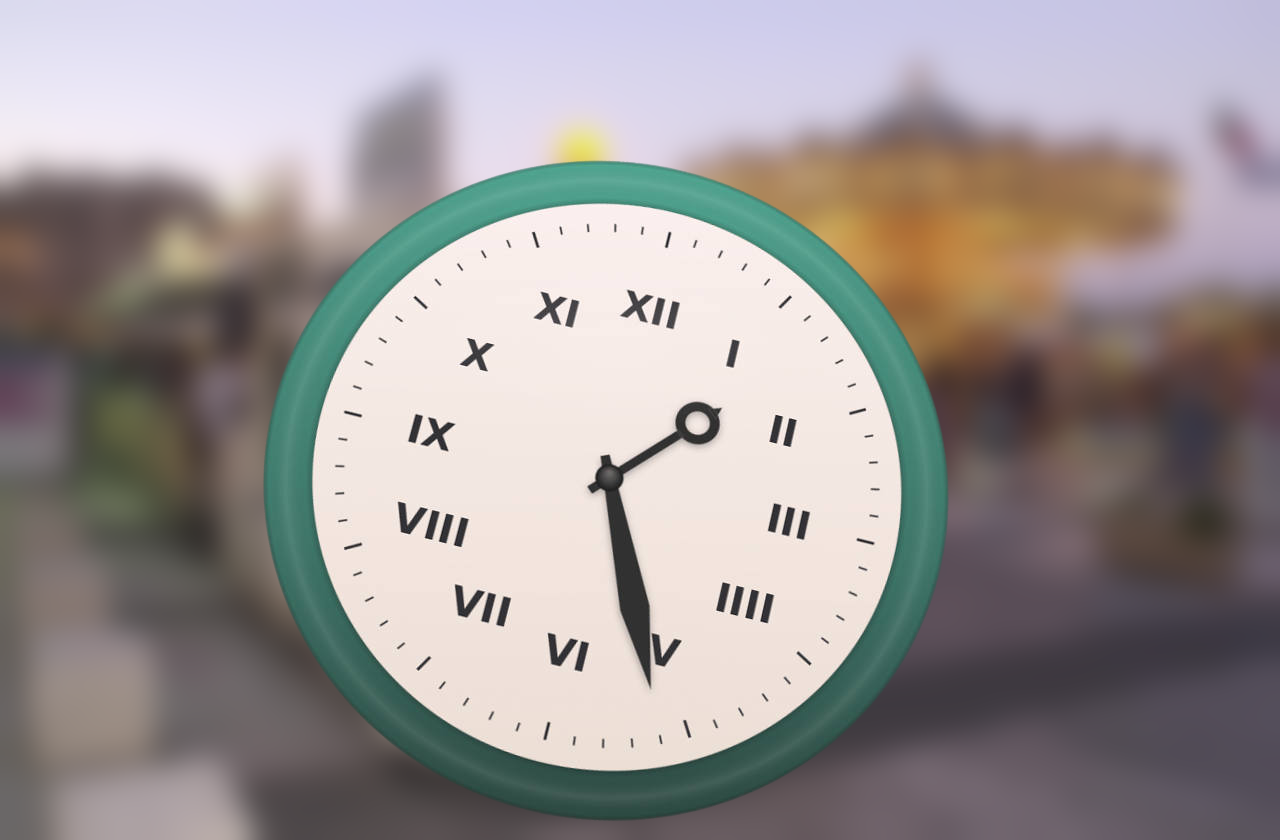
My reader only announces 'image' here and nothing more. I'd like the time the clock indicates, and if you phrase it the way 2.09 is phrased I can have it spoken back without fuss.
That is 1.26
